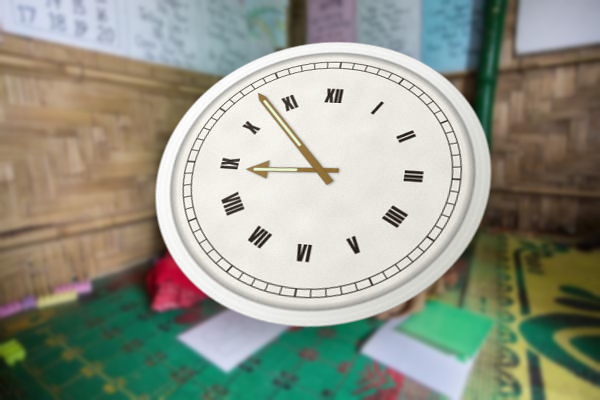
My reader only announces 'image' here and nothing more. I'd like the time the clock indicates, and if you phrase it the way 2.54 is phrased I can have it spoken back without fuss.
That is 8.53
